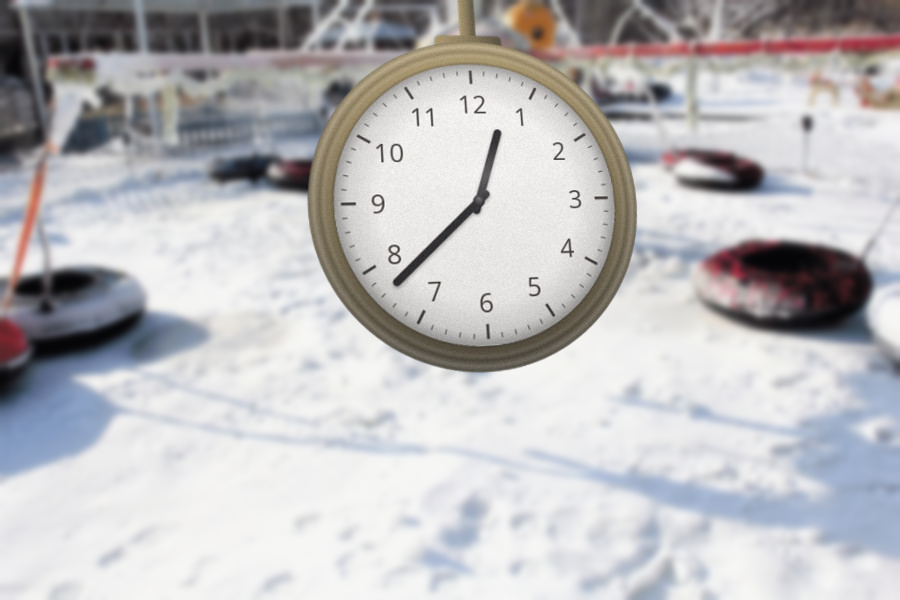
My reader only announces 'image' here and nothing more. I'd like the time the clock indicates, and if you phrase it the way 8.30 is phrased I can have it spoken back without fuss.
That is 12.38
